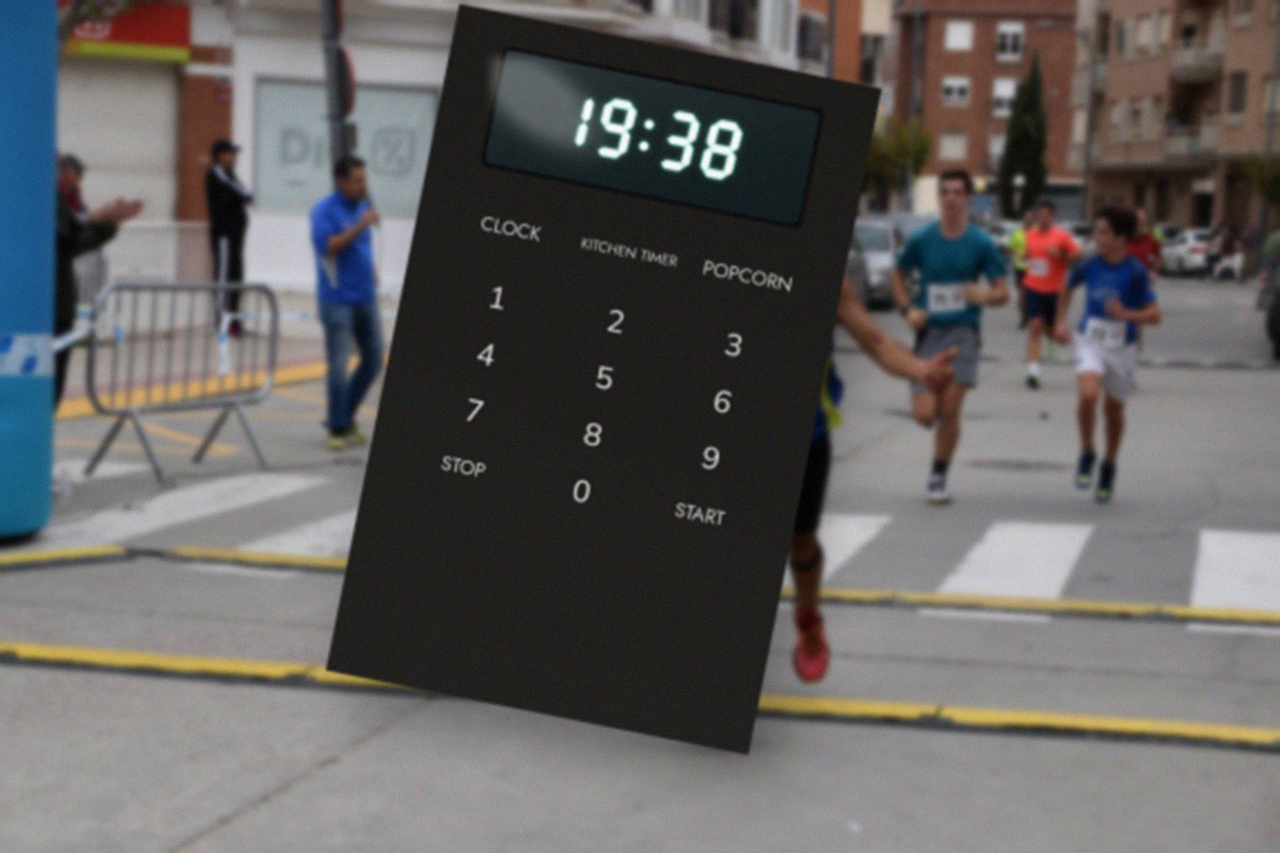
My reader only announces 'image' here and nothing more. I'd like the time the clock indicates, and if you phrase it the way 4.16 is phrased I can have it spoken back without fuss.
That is 19.38
